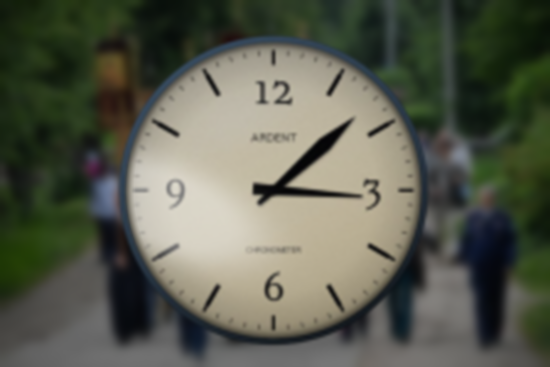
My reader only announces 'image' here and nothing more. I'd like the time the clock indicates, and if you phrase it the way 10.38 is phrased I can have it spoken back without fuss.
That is 3.08
